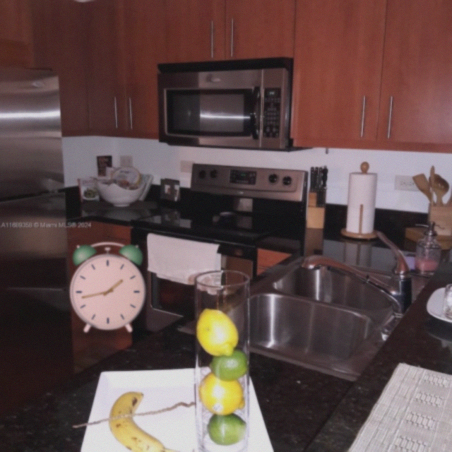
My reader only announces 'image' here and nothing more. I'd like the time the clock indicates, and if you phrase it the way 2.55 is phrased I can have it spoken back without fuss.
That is 1.43
